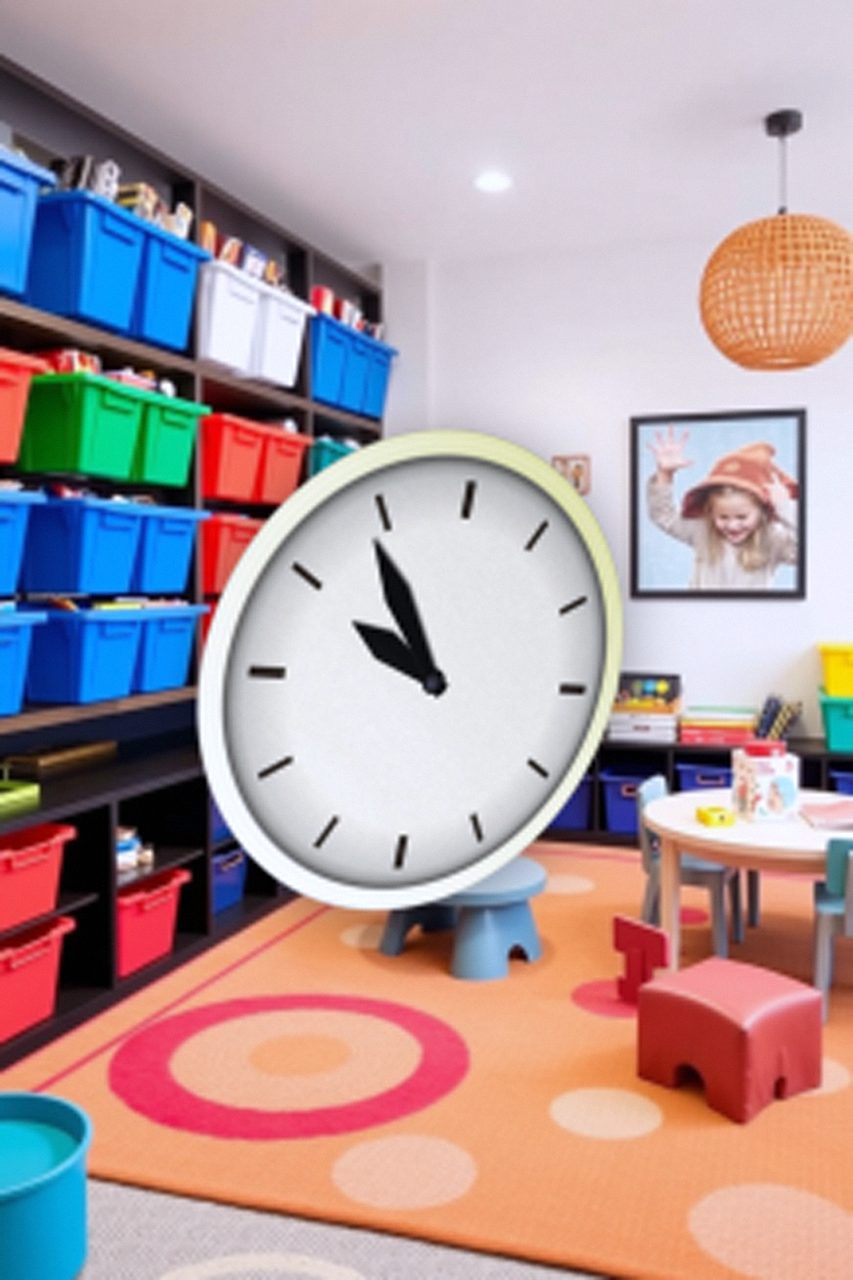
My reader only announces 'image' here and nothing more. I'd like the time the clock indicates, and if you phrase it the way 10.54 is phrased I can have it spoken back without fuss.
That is 9.54
